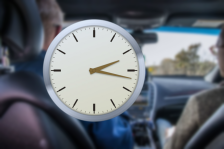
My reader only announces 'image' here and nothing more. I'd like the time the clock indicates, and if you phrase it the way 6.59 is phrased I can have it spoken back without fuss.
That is 2.17
